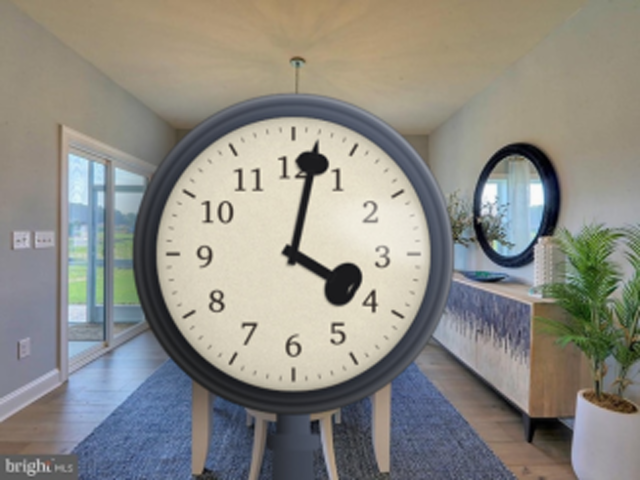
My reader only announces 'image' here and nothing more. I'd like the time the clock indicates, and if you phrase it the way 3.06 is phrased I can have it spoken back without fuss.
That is 4.02
